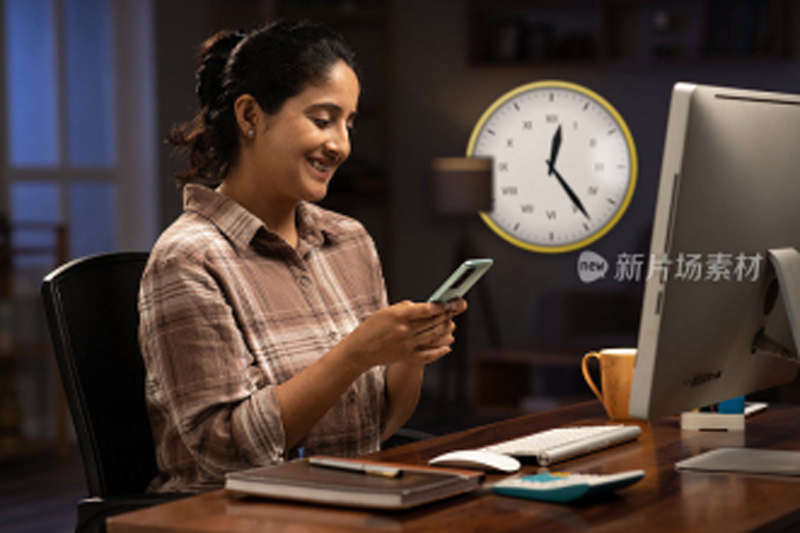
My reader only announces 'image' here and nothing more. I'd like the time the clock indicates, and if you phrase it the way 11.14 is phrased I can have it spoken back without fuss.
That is 12.24
